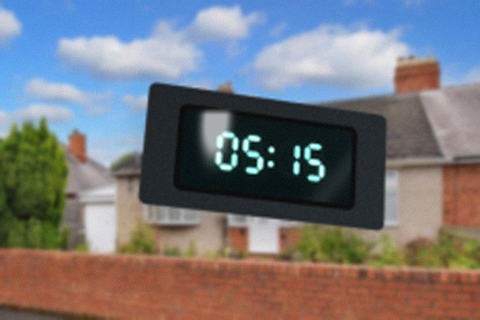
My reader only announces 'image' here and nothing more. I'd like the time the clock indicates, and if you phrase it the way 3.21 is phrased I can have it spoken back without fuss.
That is 5.15
